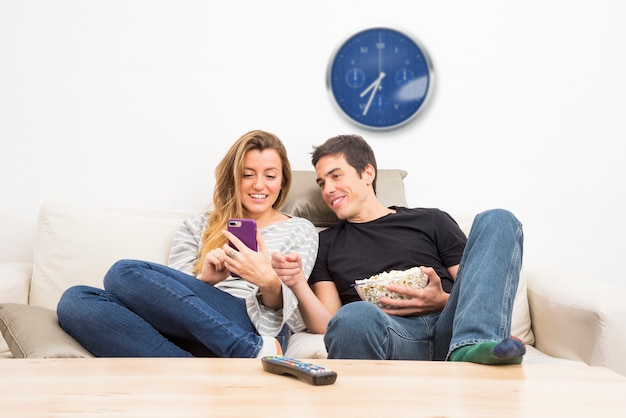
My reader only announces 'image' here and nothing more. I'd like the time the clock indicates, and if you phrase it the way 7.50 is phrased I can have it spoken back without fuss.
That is 7.34
